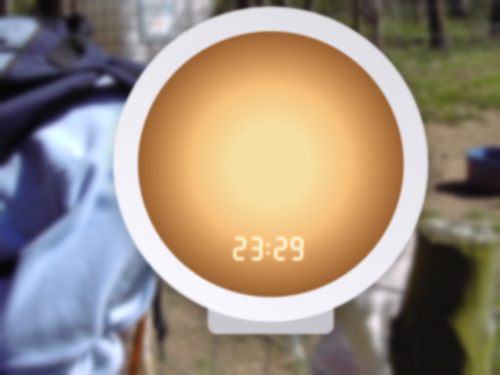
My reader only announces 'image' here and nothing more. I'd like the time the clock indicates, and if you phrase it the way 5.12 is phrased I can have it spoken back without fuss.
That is 23.29
